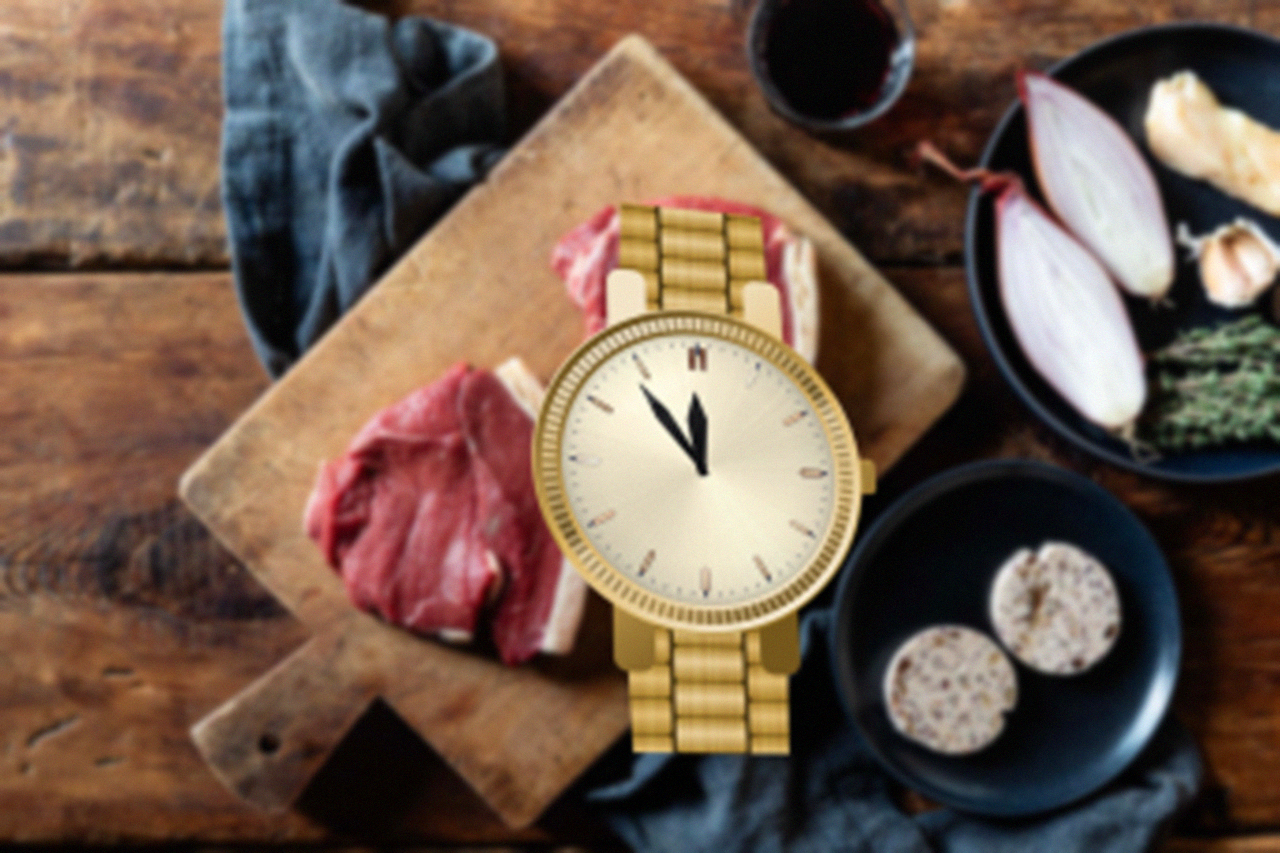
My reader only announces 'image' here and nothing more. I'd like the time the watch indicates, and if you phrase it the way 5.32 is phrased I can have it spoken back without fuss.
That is 11.54
